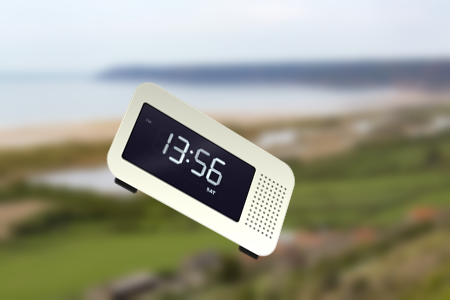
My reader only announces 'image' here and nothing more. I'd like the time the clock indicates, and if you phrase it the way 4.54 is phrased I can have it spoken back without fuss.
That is 13.56
